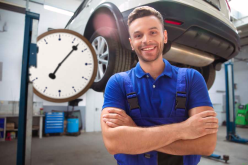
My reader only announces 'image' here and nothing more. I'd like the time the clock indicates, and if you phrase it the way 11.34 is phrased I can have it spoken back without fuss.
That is 7.07
